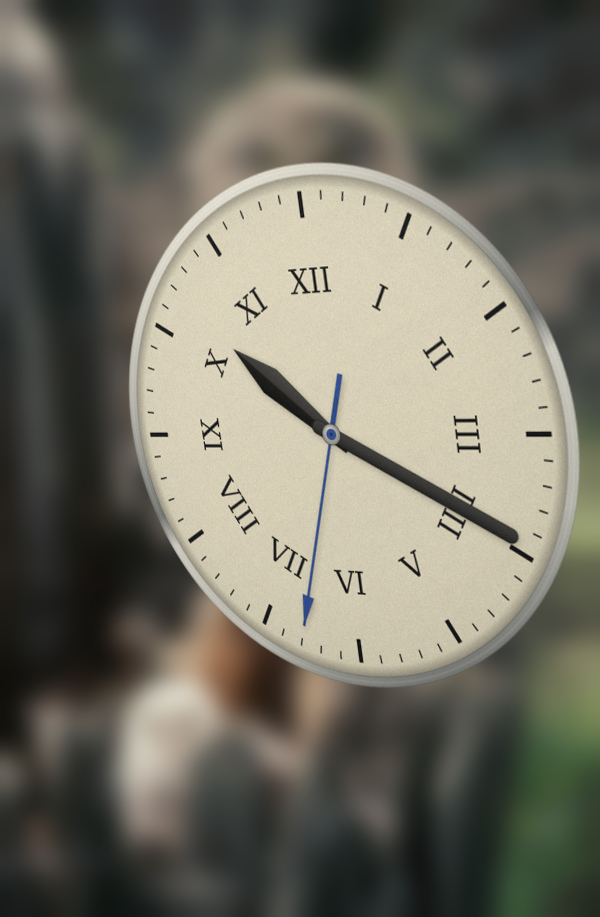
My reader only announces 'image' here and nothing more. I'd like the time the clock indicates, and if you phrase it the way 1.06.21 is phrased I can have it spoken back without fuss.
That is 10.19.33
